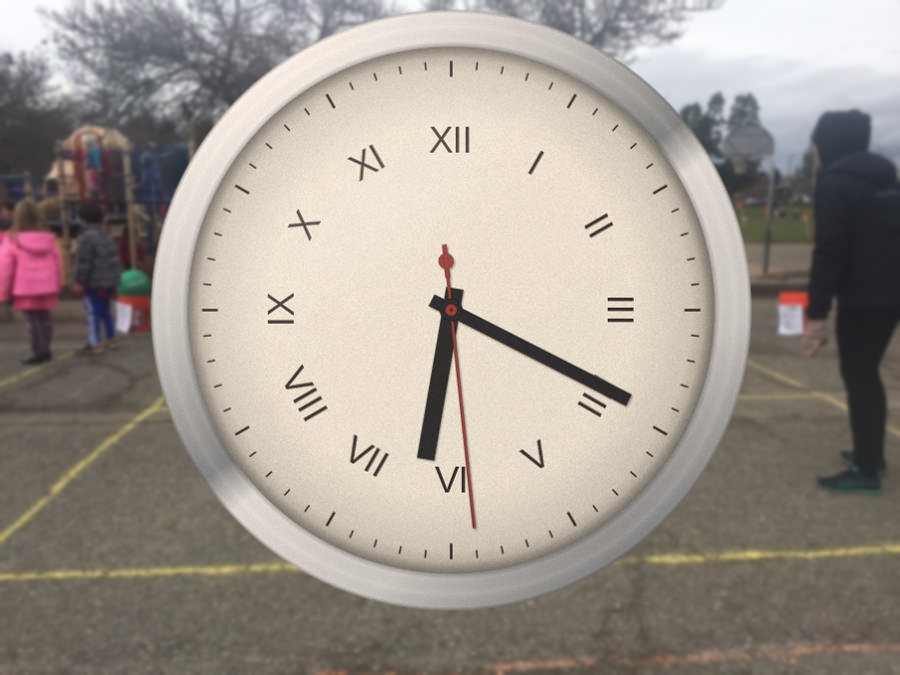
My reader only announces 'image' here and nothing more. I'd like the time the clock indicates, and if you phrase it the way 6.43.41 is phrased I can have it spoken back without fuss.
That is 6.19.29
